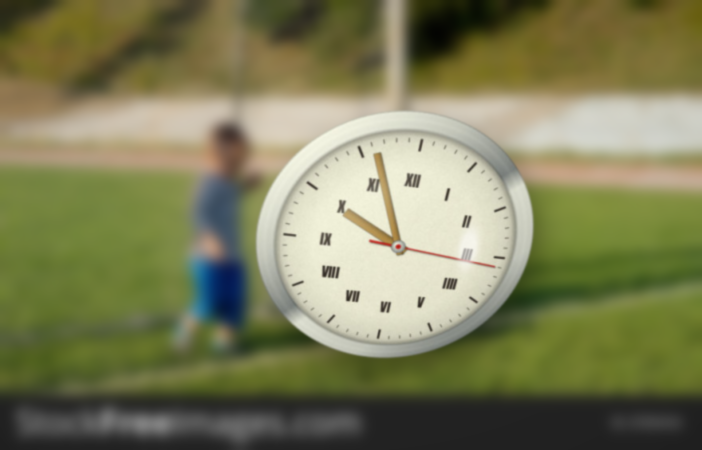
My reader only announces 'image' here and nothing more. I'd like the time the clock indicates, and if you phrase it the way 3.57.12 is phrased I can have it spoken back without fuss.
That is 9.56.16
